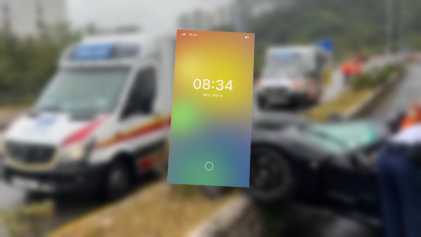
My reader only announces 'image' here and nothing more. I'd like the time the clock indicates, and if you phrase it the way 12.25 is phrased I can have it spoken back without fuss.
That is 8.34
